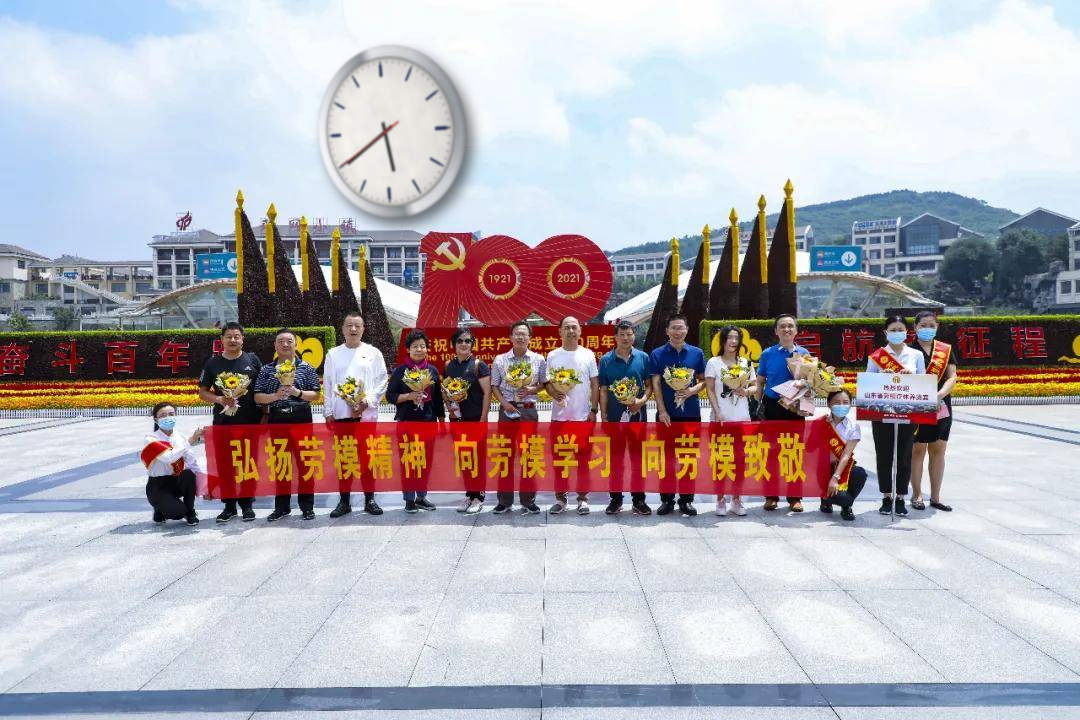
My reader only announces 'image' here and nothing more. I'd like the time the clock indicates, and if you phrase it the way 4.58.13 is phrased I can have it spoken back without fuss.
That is 5.39.40
